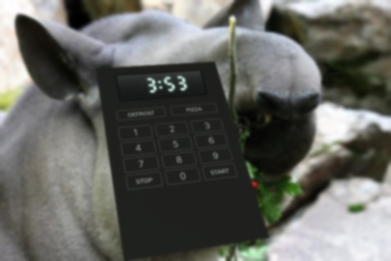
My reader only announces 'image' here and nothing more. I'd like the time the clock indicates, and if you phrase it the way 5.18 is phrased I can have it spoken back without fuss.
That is 3.53
